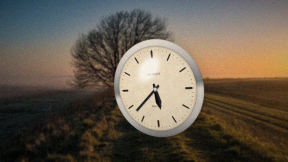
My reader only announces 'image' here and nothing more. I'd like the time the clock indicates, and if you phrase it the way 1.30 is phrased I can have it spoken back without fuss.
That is 5.38
